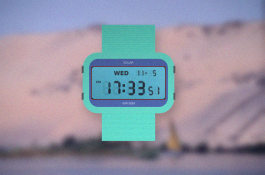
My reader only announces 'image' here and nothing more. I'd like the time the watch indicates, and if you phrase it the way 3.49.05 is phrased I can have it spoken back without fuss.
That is 17.33.51
